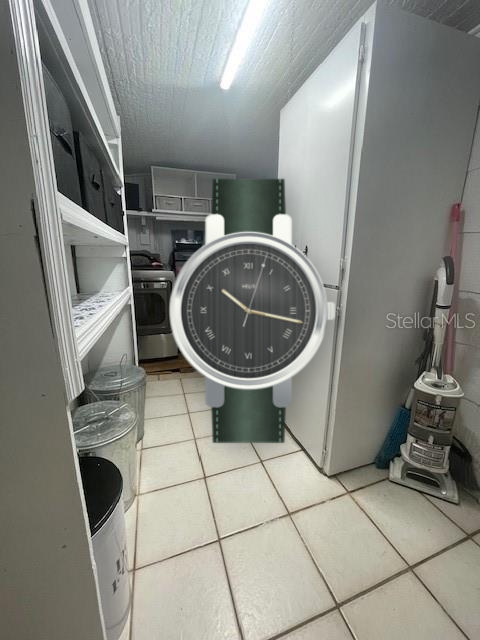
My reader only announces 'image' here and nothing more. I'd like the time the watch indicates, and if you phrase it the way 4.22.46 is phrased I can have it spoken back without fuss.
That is 10.17.03
